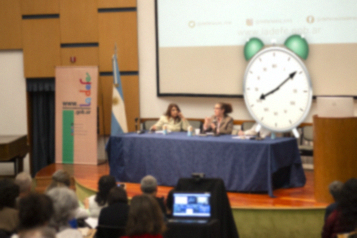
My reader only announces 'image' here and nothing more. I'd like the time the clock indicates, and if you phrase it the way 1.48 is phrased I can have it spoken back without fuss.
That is 8.09
